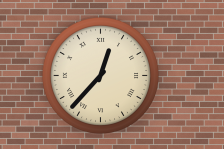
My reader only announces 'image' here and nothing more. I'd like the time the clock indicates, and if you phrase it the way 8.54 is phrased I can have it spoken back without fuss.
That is 12.37
